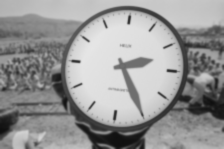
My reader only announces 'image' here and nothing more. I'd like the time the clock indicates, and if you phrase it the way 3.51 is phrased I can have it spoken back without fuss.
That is 2.25
